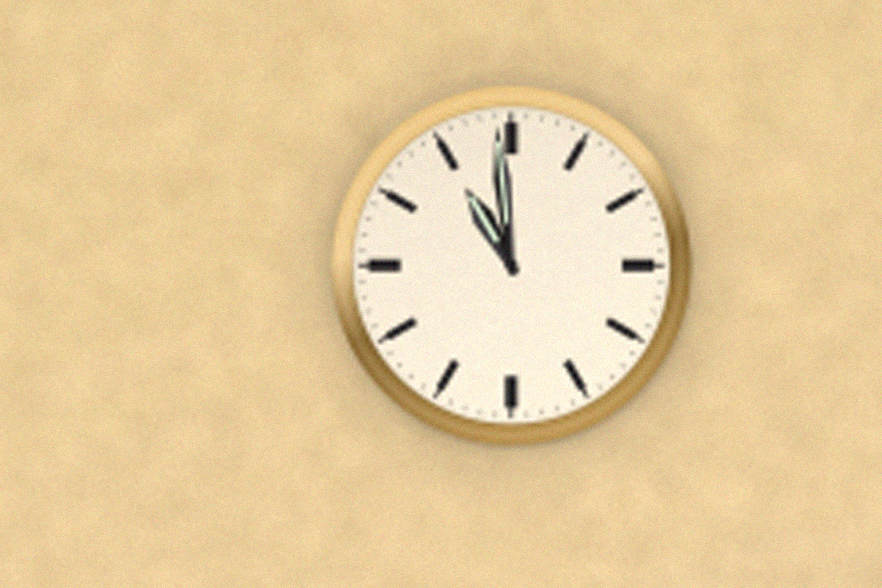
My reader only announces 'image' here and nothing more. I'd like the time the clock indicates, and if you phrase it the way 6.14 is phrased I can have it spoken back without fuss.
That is 10.59
